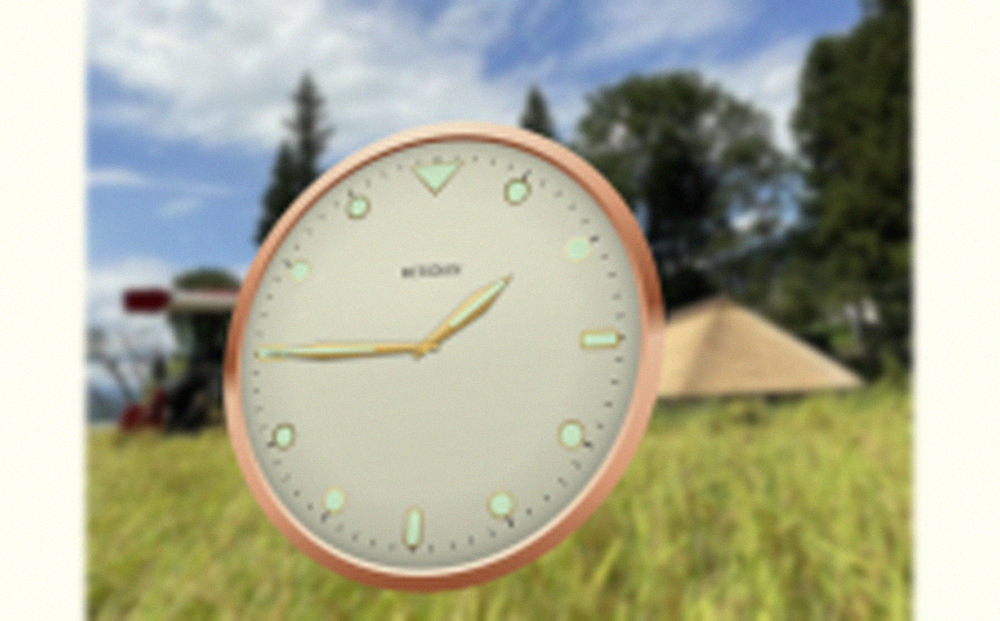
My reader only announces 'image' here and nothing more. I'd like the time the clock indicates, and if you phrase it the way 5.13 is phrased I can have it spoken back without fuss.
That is 1.45
